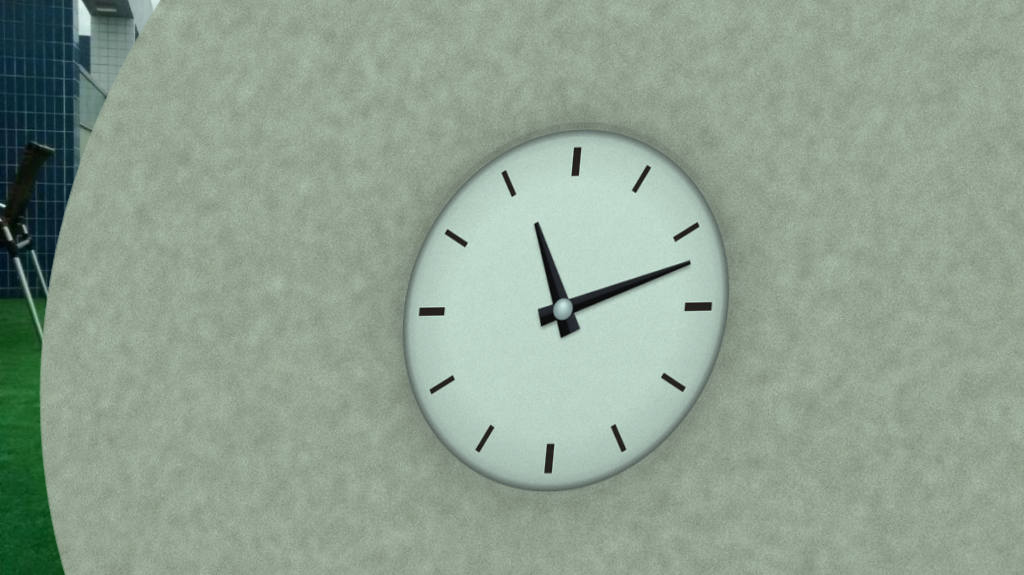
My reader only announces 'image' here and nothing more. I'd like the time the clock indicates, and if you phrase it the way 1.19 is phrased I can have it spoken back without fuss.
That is 11.12
